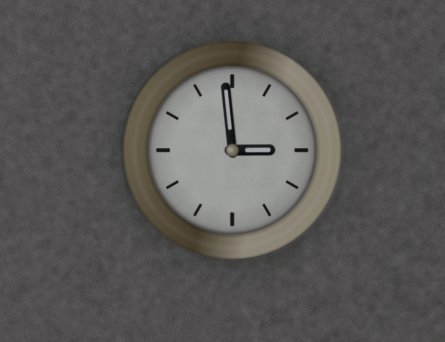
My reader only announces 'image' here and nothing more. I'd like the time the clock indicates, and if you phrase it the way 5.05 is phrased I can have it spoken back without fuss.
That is 2.59
